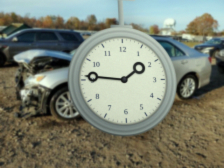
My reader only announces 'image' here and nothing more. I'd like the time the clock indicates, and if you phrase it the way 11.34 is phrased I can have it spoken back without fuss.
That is 1.46
